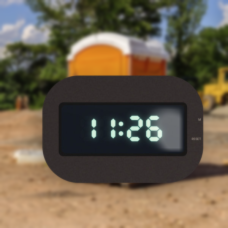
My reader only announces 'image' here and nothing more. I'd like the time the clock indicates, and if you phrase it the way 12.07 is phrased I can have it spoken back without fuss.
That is 11.26
